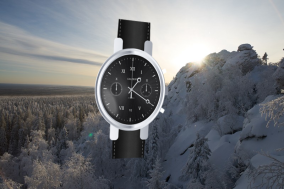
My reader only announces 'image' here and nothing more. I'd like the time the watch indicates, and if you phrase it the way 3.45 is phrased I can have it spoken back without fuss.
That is 1.20
